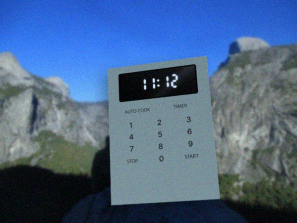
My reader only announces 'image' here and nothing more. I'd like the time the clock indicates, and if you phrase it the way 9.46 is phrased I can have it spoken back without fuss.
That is 11.12
